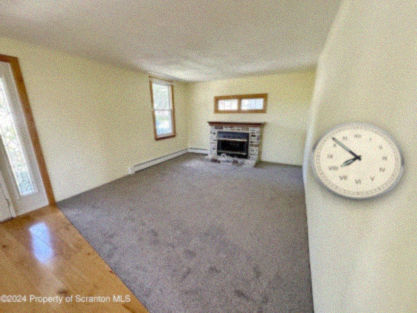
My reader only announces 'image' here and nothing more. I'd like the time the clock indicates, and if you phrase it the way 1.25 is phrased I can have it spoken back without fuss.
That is 7.52
